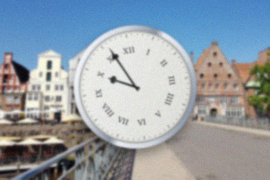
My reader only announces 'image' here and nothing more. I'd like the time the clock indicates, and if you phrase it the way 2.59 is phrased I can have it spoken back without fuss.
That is 9.56
